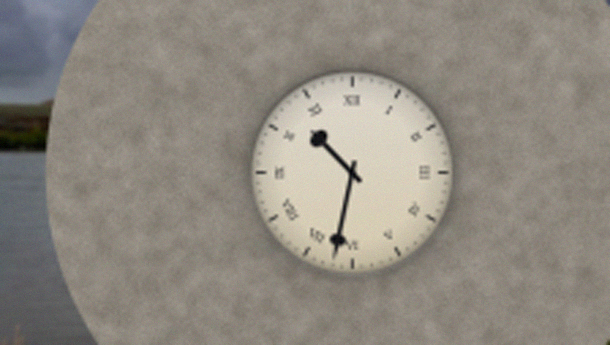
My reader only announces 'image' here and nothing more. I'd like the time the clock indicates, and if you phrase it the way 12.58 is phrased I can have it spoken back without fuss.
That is 10.32
